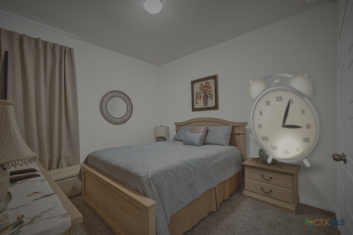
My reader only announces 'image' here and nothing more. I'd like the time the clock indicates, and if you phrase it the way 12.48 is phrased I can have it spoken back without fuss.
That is 3.04
